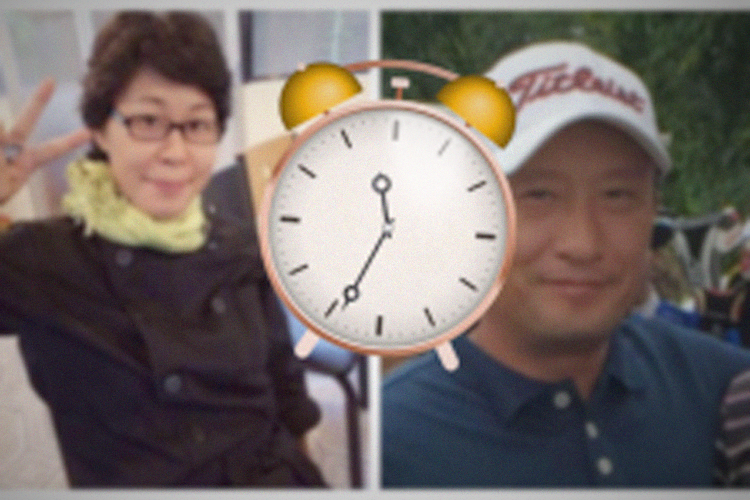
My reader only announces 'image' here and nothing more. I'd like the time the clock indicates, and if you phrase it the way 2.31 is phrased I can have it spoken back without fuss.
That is 11.34
